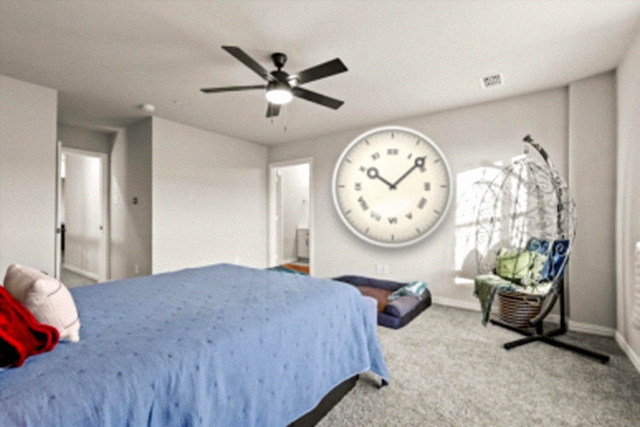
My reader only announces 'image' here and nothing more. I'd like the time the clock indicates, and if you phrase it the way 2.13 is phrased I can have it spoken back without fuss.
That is 10.08
